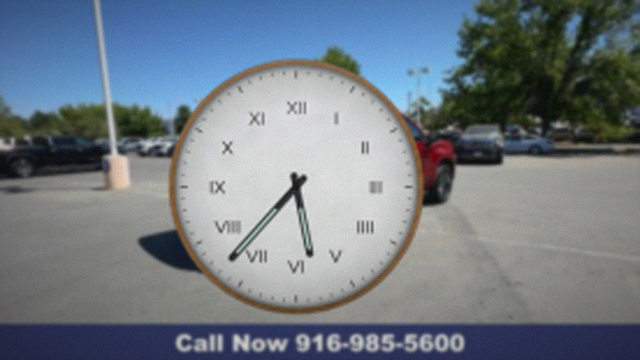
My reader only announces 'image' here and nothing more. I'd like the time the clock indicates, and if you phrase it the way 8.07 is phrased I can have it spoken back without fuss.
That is 5.37
